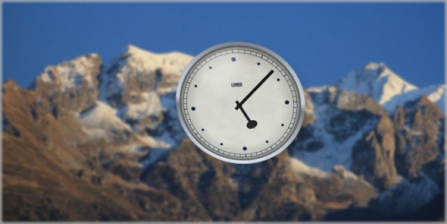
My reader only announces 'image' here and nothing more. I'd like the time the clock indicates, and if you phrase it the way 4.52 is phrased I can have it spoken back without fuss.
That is 5.08
